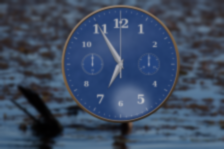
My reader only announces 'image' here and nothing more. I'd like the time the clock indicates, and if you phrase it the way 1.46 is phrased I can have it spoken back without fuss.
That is 6.55
